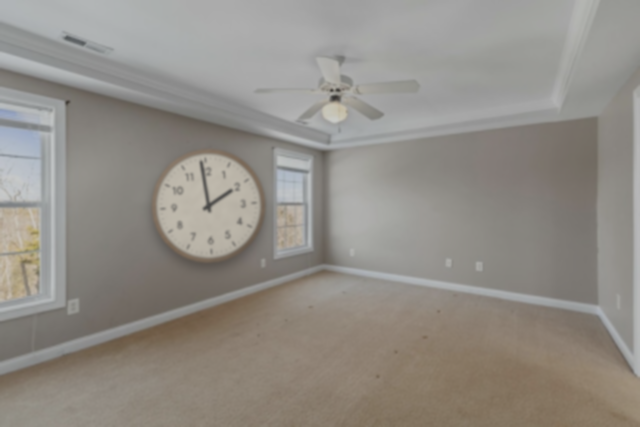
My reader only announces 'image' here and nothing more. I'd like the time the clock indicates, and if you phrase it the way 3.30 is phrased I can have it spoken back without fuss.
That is 1.59
